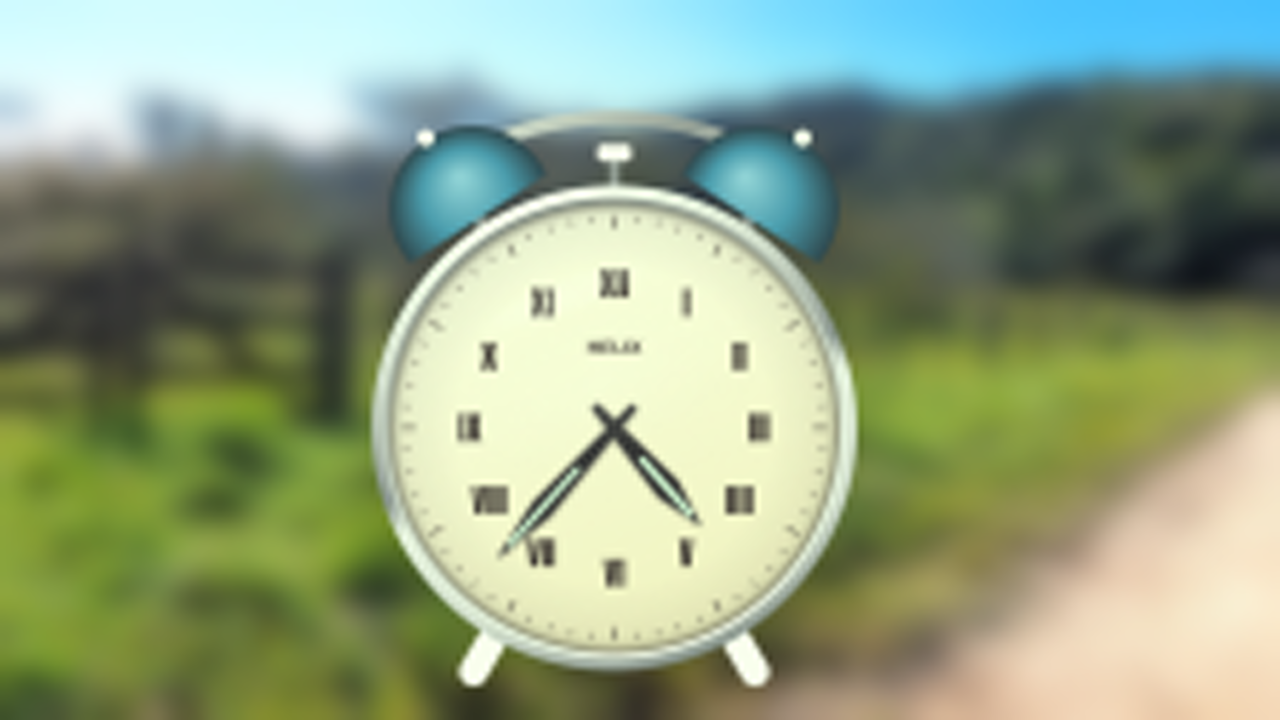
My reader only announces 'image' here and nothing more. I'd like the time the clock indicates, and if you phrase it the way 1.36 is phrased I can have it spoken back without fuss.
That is 4.37
